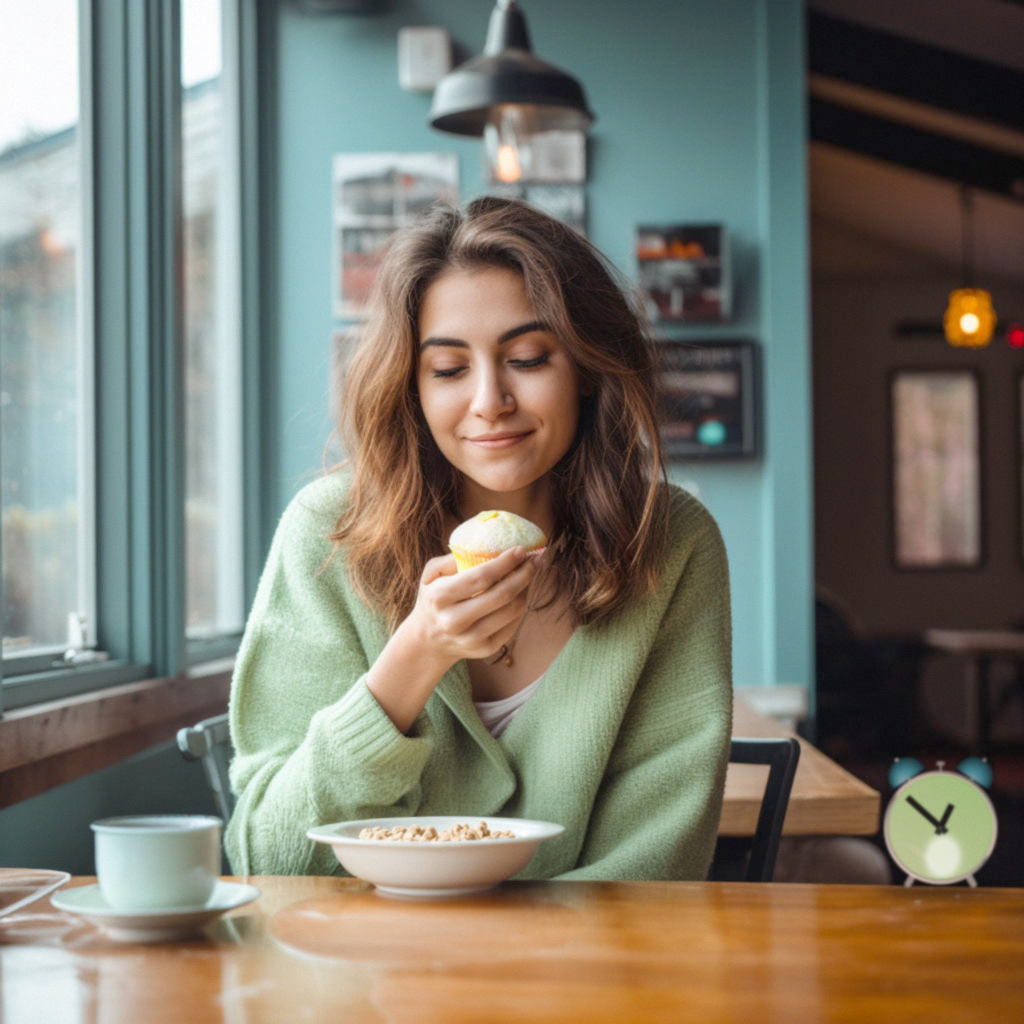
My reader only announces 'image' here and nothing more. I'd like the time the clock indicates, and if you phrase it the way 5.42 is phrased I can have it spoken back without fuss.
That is 12.52
